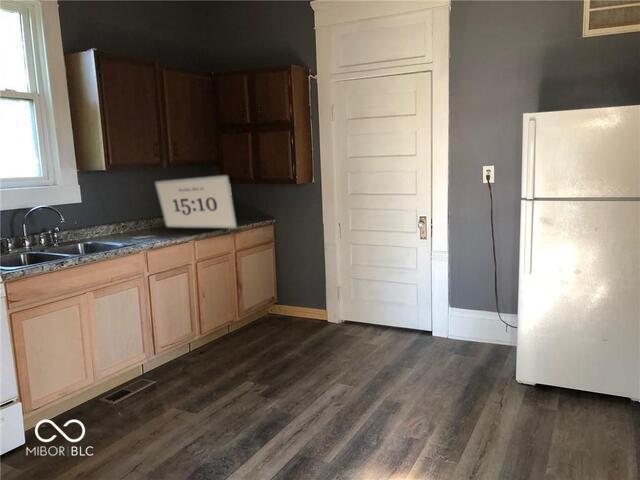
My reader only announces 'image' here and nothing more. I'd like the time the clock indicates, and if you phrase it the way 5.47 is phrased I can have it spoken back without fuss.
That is 15.10
